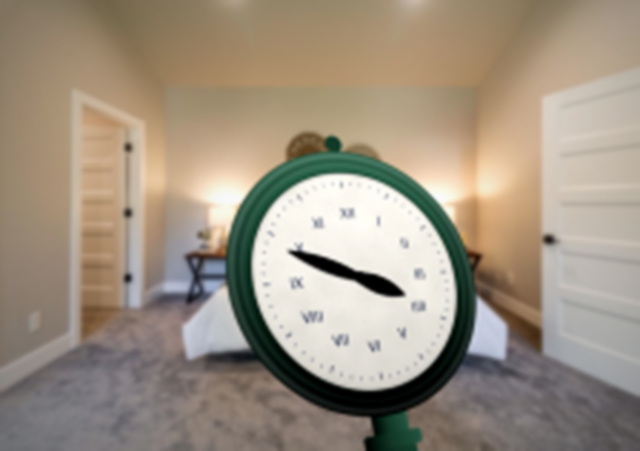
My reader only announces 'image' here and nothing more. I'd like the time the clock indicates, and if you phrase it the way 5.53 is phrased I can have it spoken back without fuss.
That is 3.49
